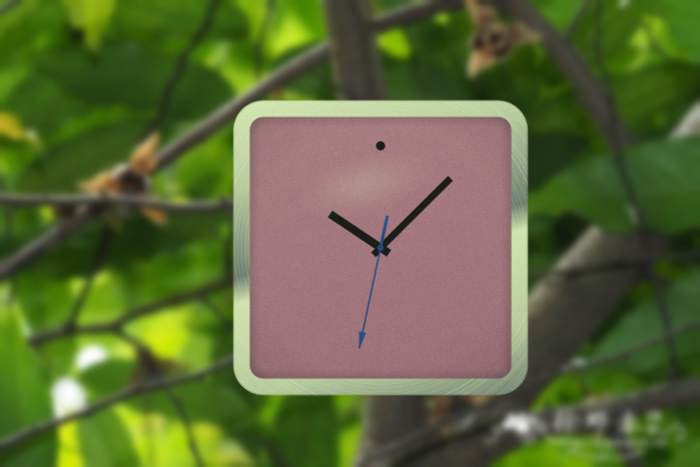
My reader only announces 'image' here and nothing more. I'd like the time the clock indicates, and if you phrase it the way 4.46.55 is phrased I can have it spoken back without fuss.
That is 10.07.32
